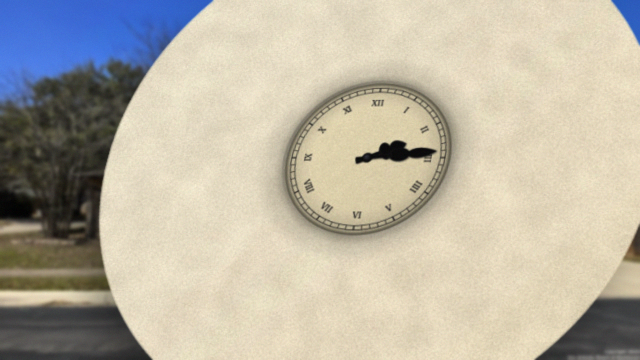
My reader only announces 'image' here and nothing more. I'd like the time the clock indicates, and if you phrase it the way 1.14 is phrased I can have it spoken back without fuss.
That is 2.14
